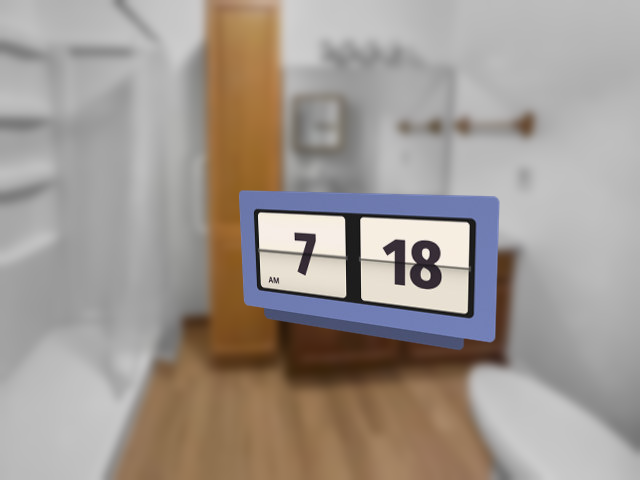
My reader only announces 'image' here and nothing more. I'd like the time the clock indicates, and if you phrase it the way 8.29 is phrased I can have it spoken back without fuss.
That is 7.18
